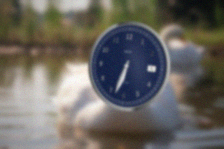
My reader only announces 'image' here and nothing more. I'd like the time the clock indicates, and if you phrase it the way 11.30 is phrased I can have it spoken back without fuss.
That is 6.33
